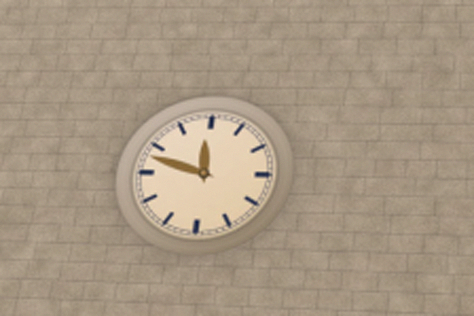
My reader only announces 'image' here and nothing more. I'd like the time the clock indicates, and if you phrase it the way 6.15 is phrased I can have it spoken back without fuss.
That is 11.48
